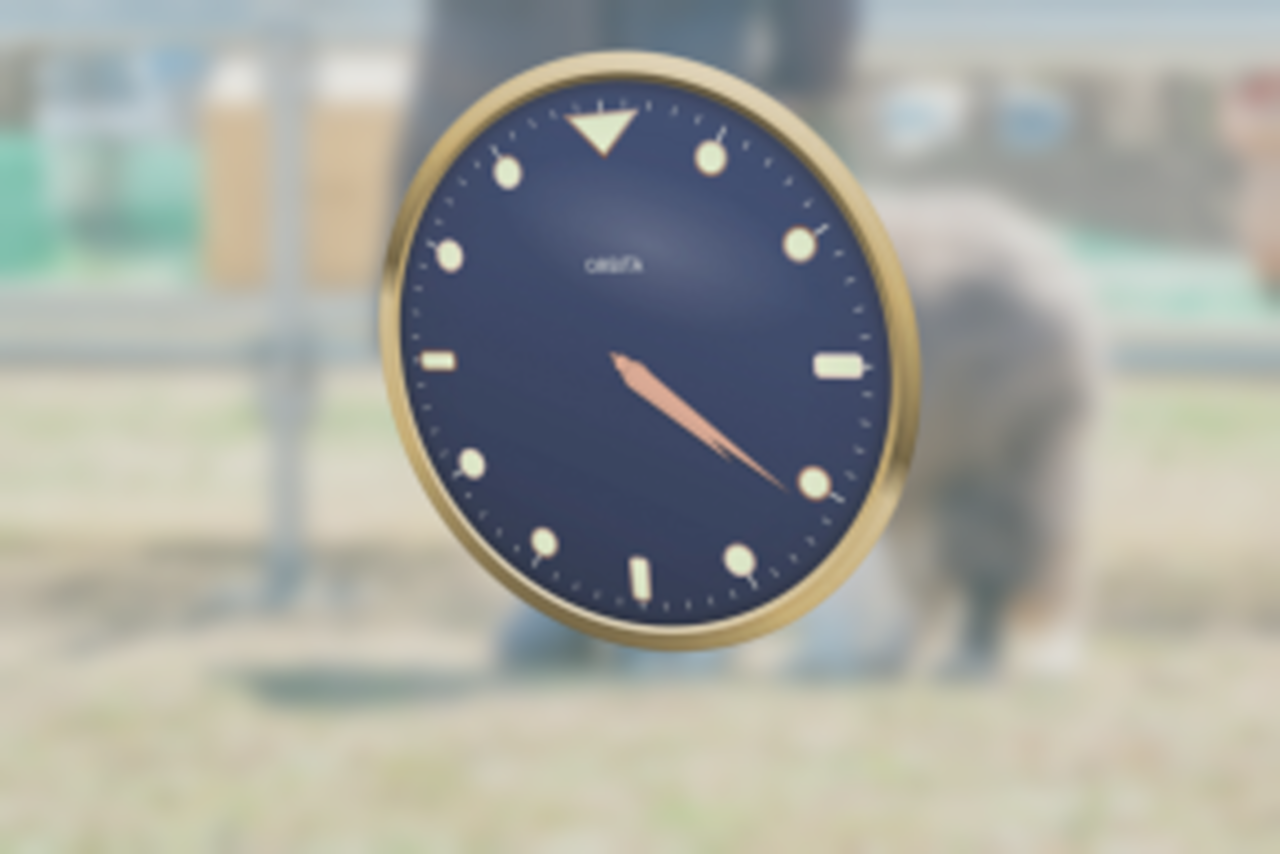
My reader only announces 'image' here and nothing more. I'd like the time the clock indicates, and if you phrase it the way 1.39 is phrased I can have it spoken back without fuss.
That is 4.21
